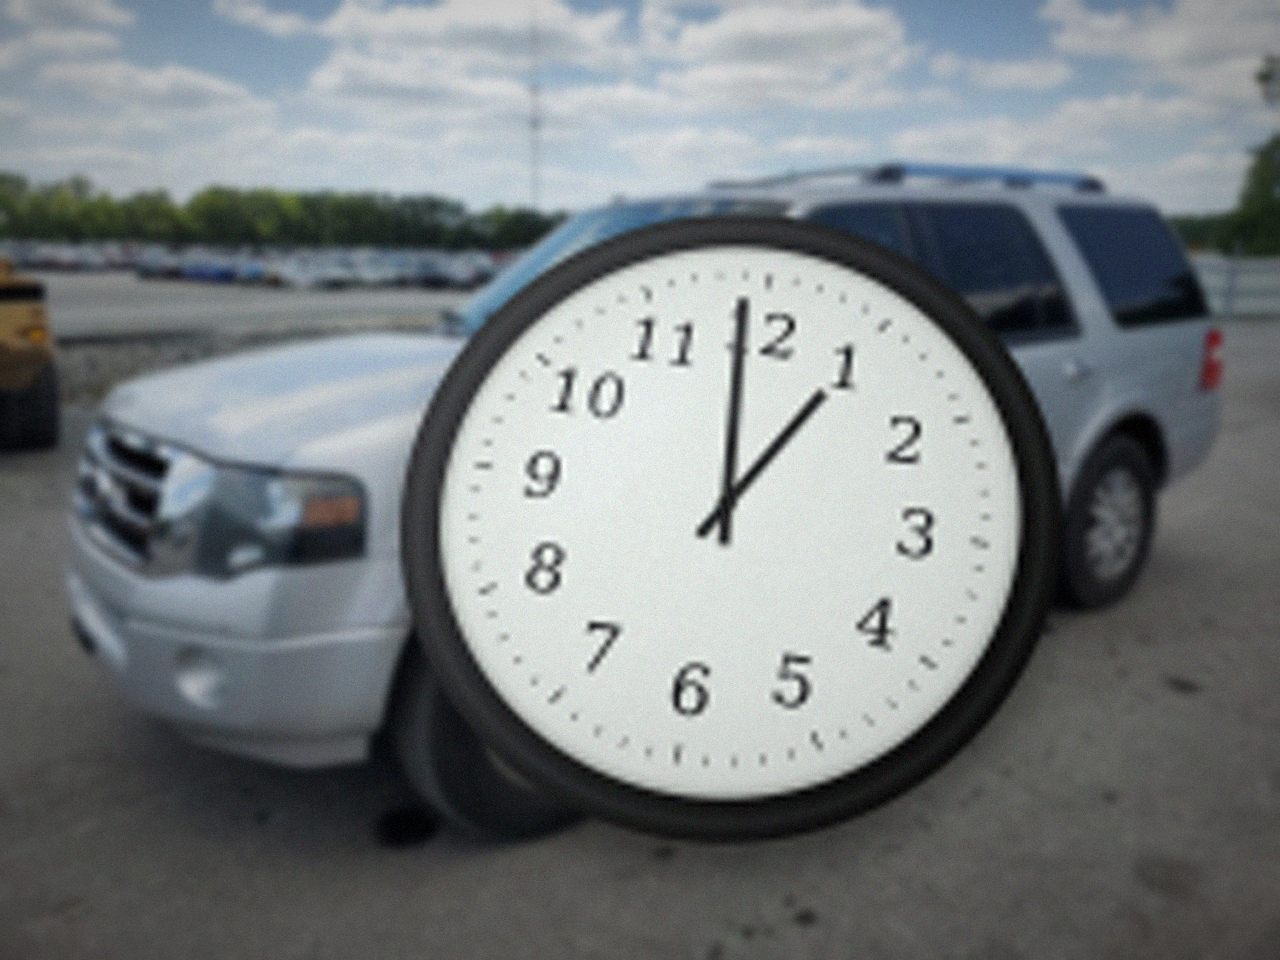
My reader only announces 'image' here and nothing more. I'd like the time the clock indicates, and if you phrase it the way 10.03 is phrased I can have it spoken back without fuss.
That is 12.59
